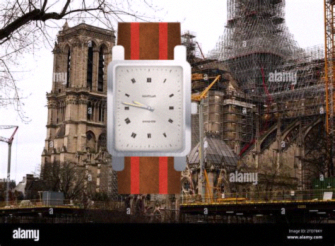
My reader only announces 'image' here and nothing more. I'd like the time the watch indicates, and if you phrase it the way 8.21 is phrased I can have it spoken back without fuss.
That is 9.47
